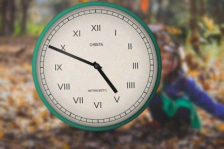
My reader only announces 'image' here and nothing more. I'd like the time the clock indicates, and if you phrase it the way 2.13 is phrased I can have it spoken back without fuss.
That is 4.49
